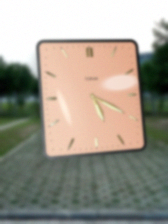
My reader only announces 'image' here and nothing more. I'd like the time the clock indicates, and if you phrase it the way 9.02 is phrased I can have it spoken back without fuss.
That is 5.20
